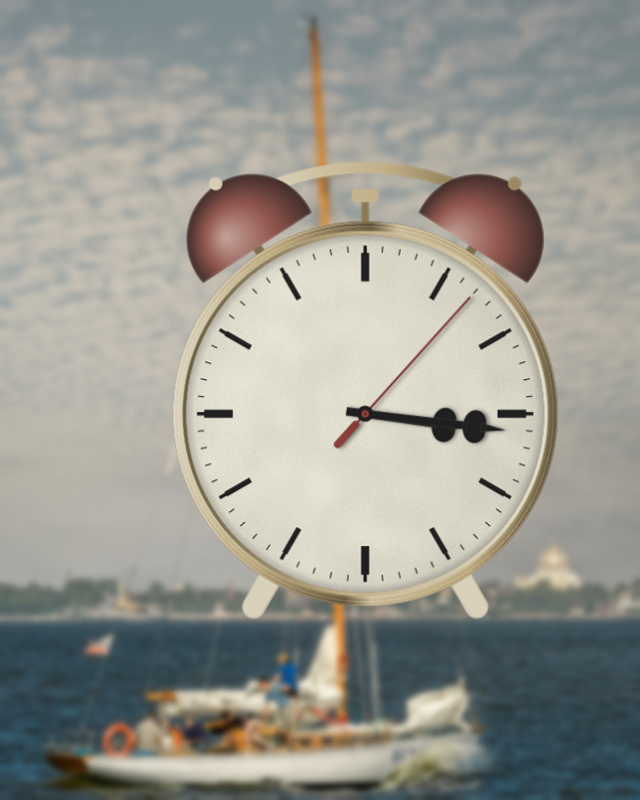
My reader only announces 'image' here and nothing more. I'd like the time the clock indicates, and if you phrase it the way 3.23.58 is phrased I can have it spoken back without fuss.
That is 3.16.07
